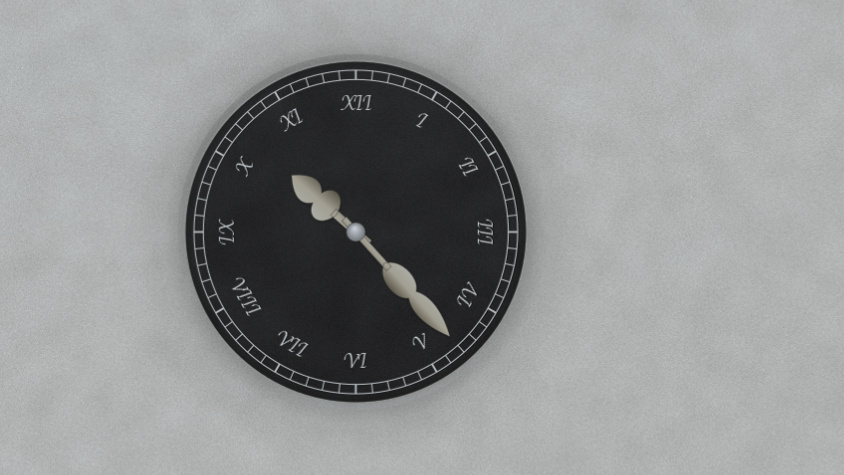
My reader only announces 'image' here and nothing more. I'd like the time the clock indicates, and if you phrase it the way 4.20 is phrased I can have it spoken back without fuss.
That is 10.23
